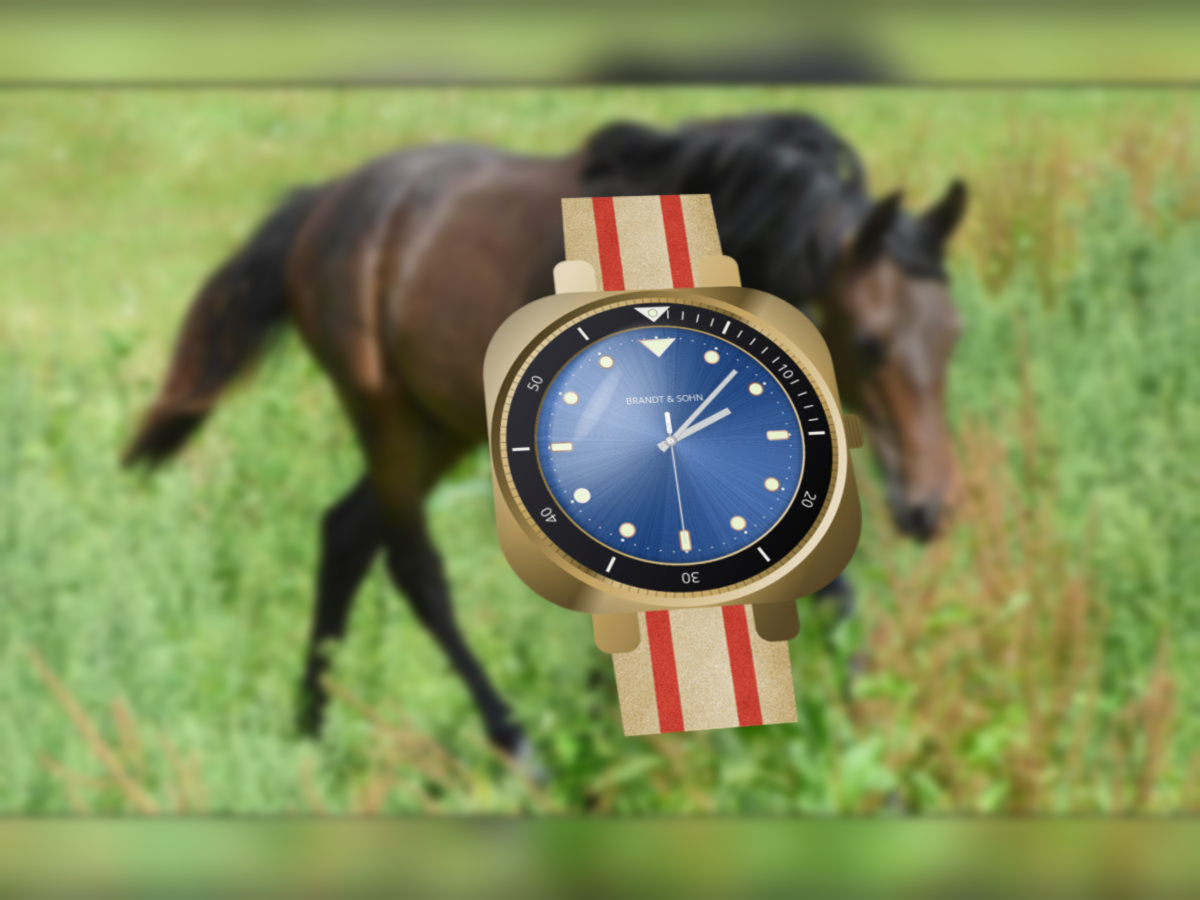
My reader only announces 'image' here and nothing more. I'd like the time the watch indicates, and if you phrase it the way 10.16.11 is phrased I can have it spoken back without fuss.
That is 2.07.30
